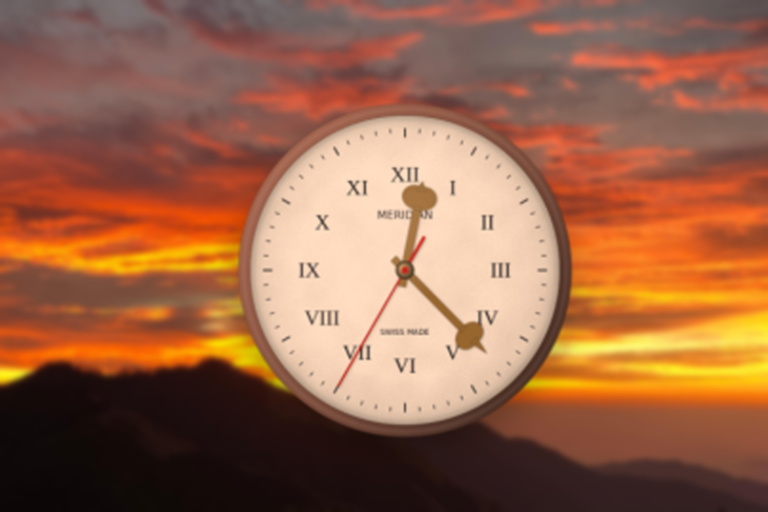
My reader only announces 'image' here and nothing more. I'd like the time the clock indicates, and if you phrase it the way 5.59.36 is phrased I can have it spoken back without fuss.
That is 12.22.35
